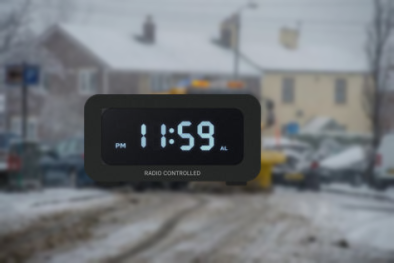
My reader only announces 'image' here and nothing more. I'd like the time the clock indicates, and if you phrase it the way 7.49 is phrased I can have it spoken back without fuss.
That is 11.59
